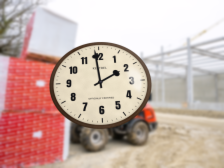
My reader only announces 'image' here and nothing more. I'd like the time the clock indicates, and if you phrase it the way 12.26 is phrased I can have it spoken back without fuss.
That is 1.59
